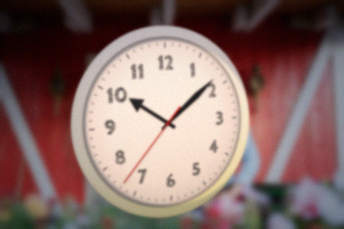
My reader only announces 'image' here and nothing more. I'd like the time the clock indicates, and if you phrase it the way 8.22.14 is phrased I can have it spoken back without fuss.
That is 10.08.37
